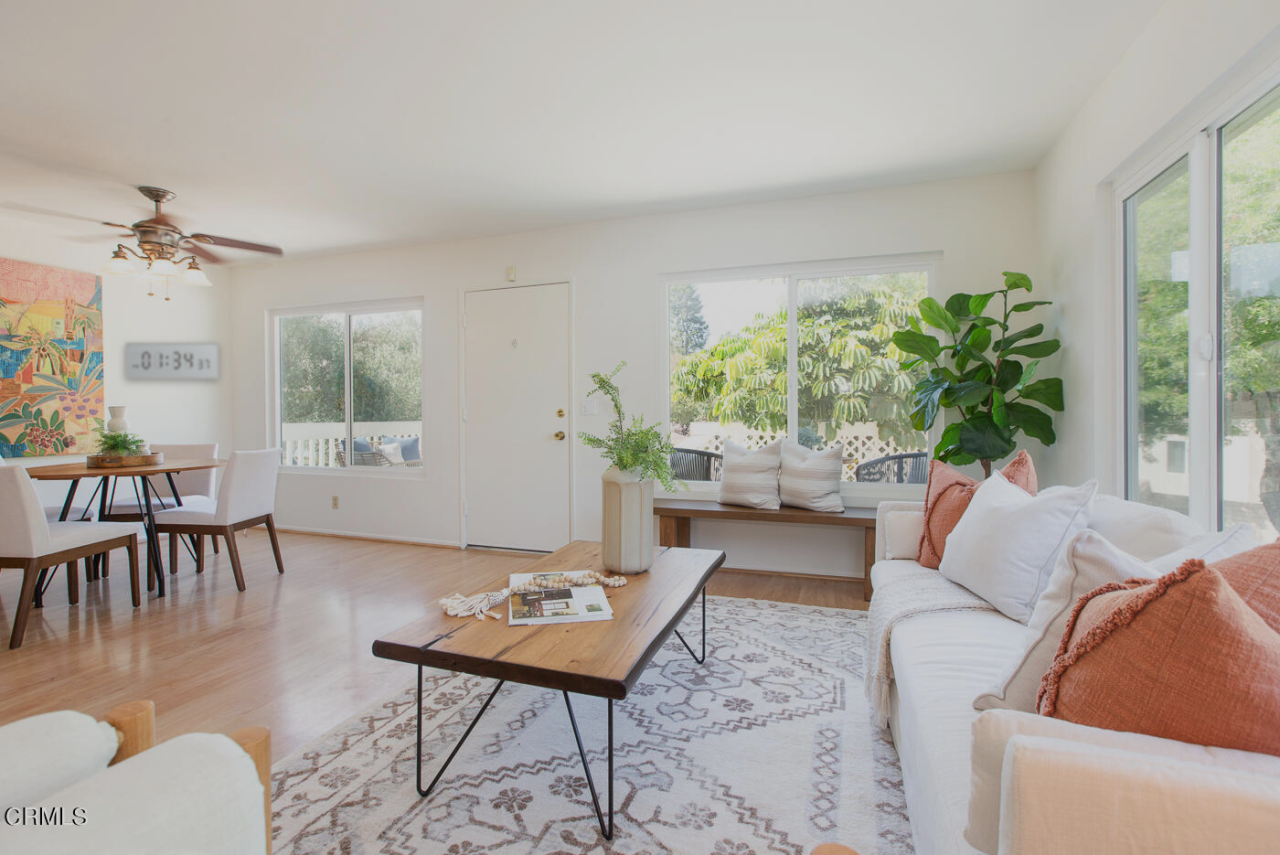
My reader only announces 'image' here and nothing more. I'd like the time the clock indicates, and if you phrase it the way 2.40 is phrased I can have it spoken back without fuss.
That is 1.34
